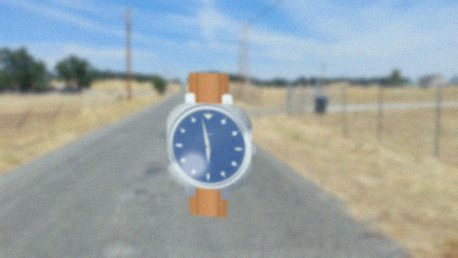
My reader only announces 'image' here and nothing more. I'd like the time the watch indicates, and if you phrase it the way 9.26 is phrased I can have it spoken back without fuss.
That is 5.58
